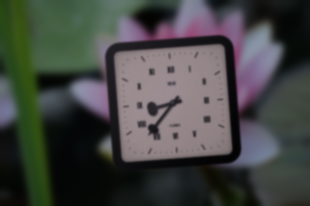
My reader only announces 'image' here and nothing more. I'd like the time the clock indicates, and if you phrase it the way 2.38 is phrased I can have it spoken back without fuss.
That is 8.37
